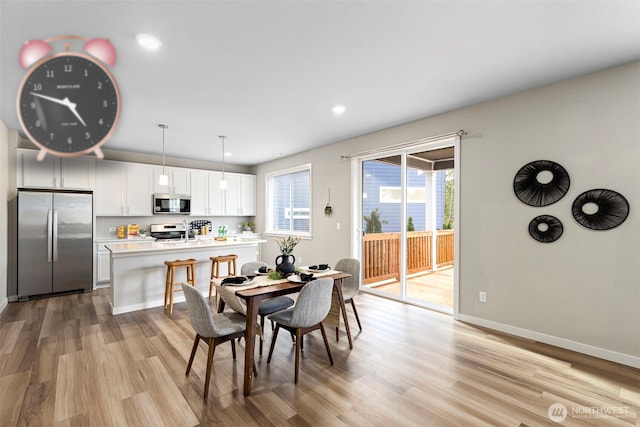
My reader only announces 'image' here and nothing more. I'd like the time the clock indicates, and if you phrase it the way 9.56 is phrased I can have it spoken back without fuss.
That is 4.48
